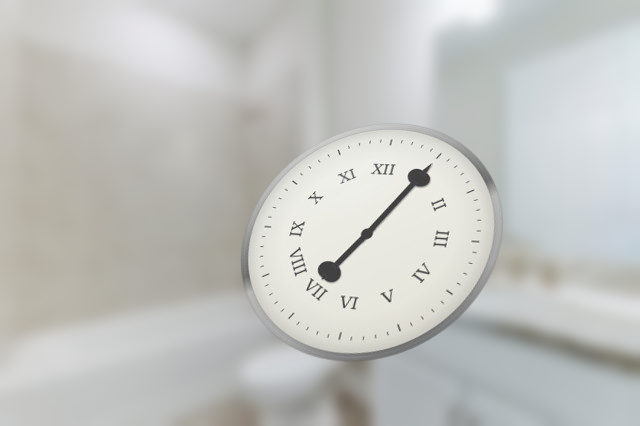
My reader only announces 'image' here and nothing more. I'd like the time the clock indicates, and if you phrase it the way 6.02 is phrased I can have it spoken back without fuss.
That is 7.05
